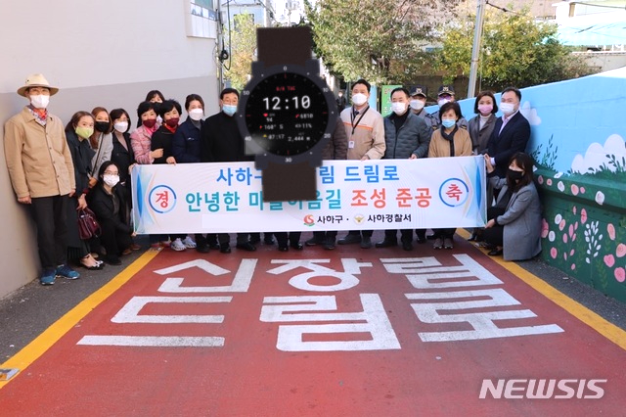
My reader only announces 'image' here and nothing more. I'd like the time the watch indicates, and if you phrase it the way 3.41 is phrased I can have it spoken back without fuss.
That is 12.10
